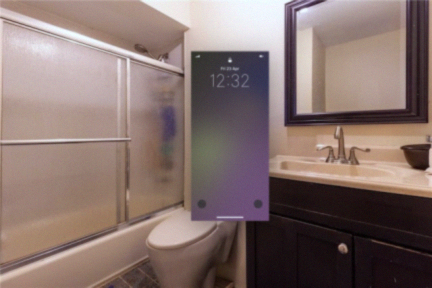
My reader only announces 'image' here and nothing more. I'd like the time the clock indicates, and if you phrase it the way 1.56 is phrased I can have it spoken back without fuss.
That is 12.32
